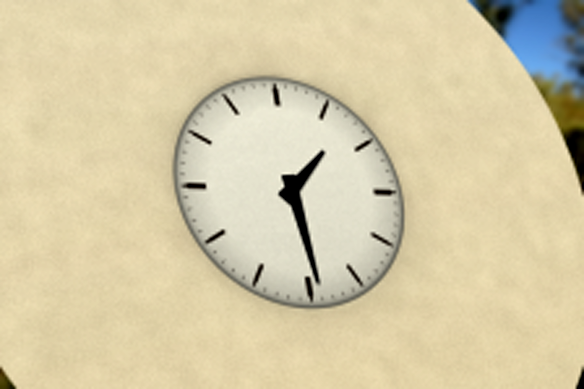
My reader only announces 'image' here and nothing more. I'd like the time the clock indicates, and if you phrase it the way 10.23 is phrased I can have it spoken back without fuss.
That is 1.29
